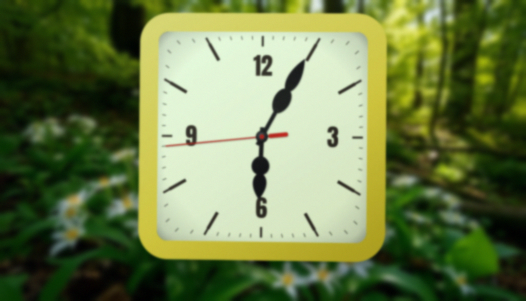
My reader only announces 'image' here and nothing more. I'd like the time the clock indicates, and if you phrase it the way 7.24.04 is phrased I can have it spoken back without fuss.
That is 6.04.44
